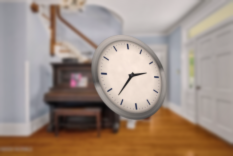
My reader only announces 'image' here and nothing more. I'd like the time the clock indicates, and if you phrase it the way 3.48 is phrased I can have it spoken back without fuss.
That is 2.37
